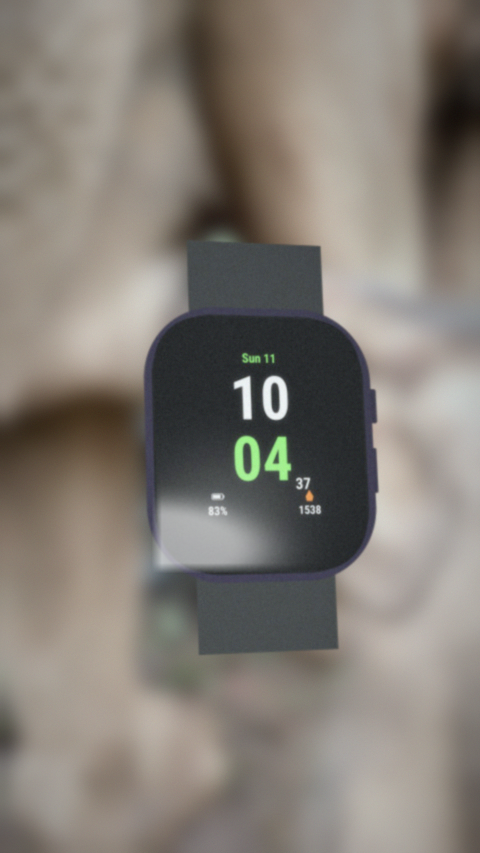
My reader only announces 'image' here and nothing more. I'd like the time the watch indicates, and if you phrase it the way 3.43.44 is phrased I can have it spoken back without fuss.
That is 10.04.37
